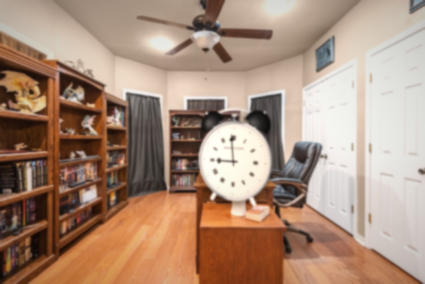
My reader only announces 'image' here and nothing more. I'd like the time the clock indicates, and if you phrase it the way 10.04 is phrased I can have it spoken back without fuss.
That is 8.59
